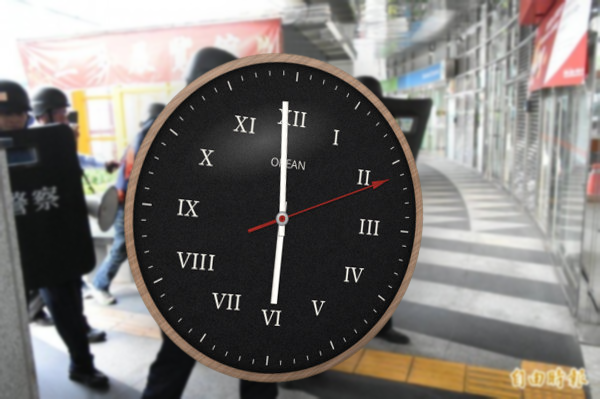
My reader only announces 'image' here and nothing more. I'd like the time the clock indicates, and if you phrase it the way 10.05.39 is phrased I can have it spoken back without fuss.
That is 5.59.11
